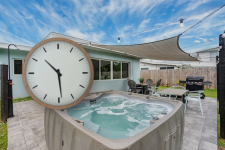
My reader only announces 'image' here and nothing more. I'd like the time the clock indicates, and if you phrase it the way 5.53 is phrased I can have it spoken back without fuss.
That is 10.29
